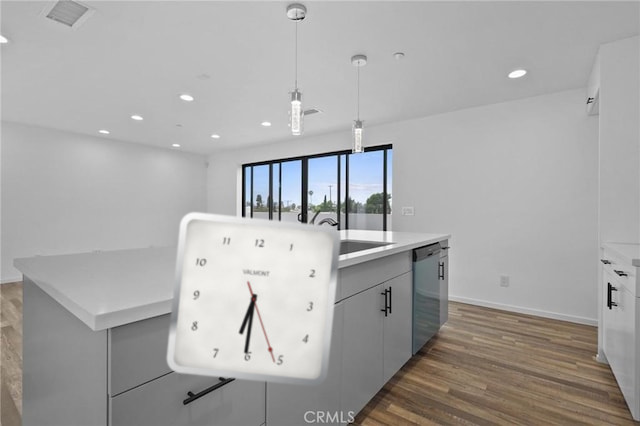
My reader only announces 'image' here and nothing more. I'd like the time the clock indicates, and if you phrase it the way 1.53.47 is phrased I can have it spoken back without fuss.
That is 6.30.26
